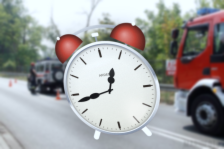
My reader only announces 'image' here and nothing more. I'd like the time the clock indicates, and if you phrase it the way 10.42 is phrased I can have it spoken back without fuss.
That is 12.43
